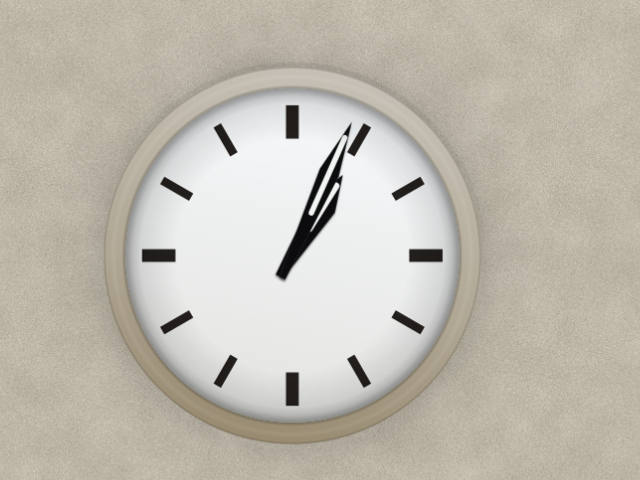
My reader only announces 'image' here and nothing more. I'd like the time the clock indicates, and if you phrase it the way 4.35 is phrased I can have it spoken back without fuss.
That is 1.04
